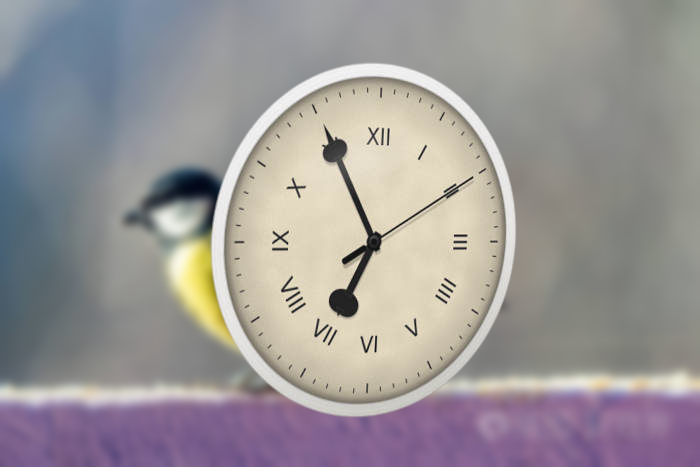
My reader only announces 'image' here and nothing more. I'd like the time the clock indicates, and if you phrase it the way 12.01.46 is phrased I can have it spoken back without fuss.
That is 6.55.10
